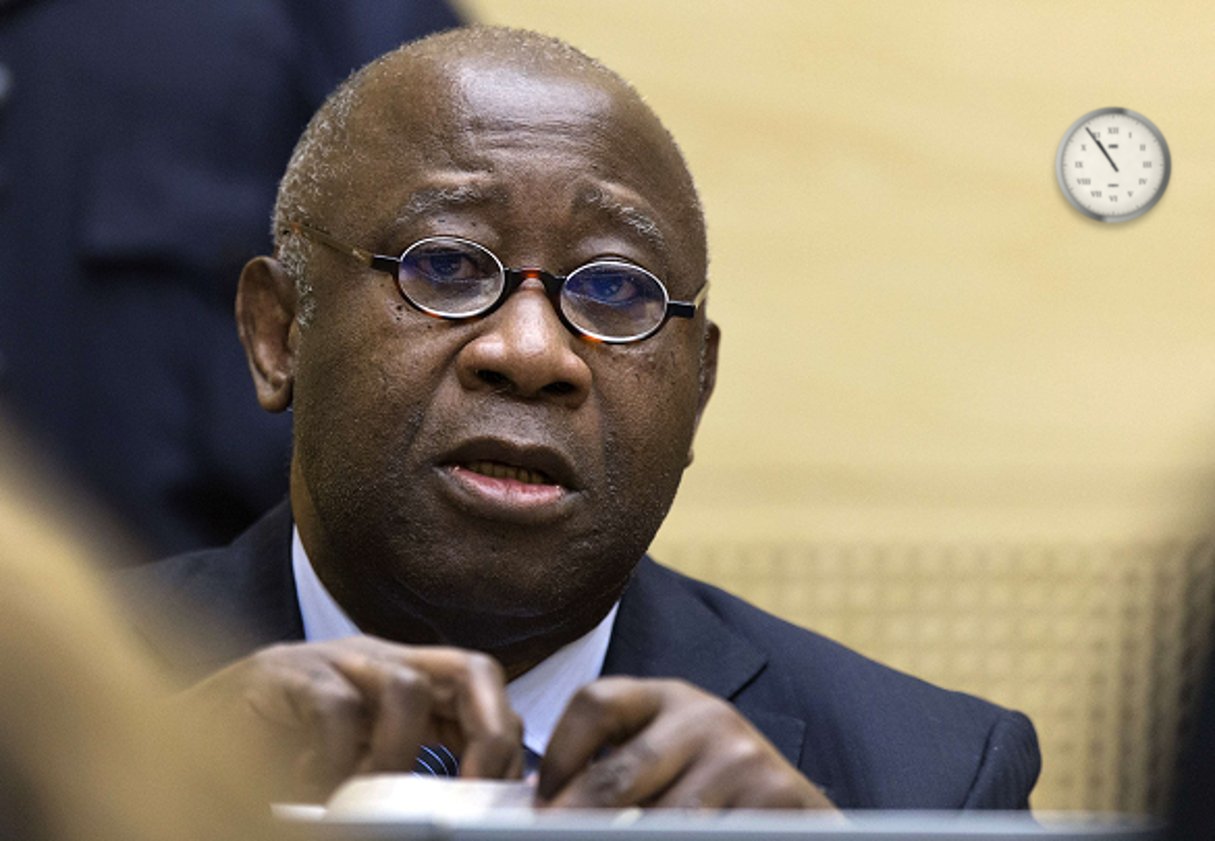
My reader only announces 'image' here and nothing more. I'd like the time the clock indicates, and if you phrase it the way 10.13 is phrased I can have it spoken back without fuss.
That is 10.54
